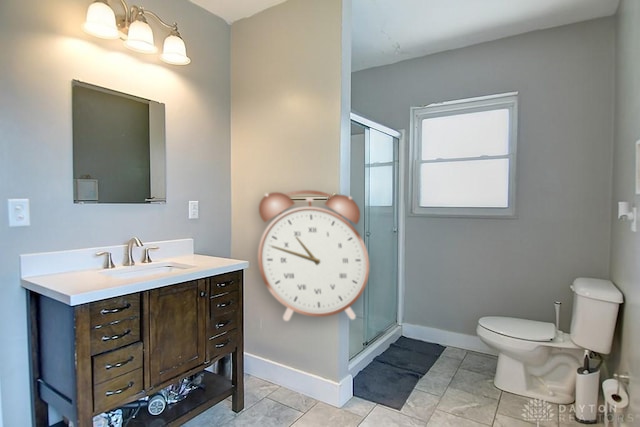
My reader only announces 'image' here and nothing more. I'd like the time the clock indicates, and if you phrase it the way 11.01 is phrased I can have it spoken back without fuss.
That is 10.48
